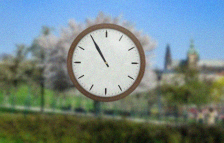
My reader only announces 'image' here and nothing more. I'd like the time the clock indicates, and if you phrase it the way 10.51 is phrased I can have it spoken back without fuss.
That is 10.55
